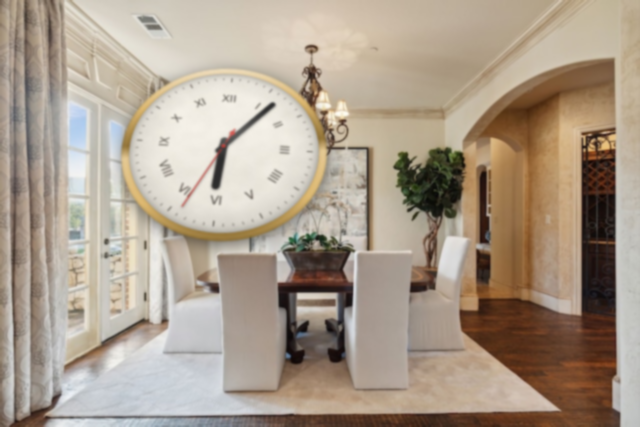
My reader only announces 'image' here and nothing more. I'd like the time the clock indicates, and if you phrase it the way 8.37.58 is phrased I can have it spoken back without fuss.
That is 6.06.34
